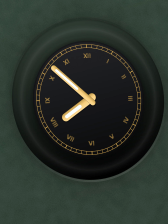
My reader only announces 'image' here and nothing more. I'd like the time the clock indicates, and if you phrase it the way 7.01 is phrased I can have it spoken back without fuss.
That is 7.52
